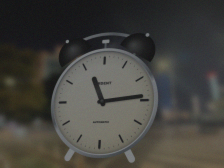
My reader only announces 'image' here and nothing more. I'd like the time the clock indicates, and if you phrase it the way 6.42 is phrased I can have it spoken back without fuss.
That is 11.14
